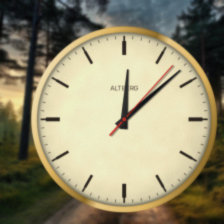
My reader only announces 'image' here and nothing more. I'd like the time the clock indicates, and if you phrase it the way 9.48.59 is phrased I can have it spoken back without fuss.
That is 12.08.07
